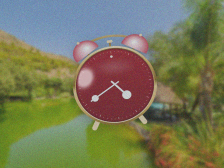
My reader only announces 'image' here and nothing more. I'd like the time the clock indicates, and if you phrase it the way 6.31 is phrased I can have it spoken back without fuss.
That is 4.40
